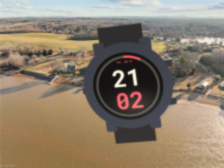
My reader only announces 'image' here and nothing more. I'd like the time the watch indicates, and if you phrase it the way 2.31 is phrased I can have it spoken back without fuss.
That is 21.02
